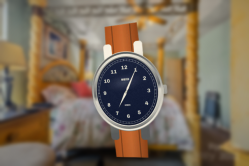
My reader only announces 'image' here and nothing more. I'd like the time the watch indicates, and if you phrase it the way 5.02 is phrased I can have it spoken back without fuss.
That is 7.05
